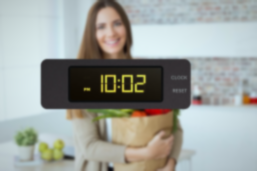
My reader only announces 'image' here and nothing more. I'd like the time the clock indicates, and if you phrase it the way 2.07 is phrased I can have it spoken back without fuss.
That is 10.02
